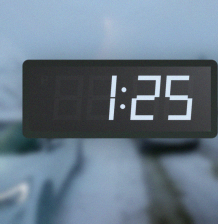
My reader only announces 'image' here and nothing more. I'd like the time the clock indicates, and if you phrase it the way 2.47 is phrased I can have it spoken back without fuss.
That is 1.25
